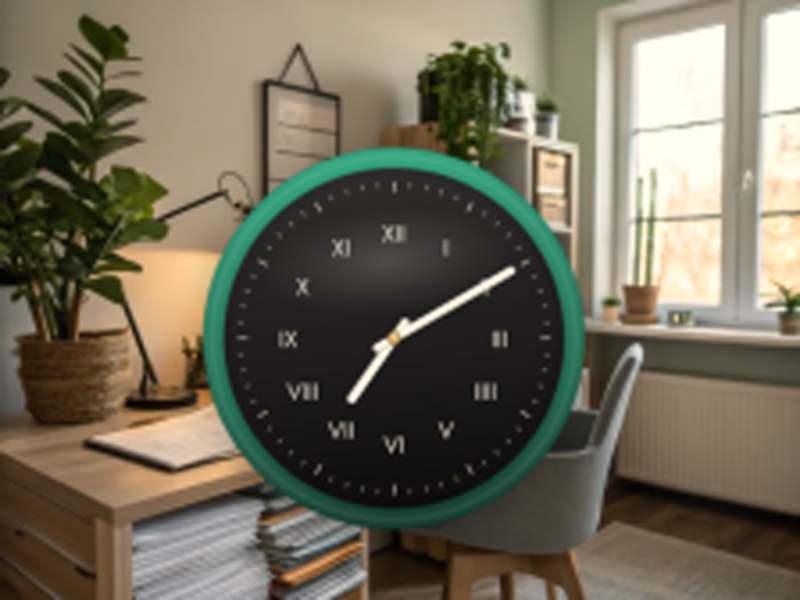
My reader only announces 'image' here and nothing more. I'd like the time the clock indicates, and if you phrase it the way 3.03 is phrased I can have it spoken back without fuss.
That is 7.10
